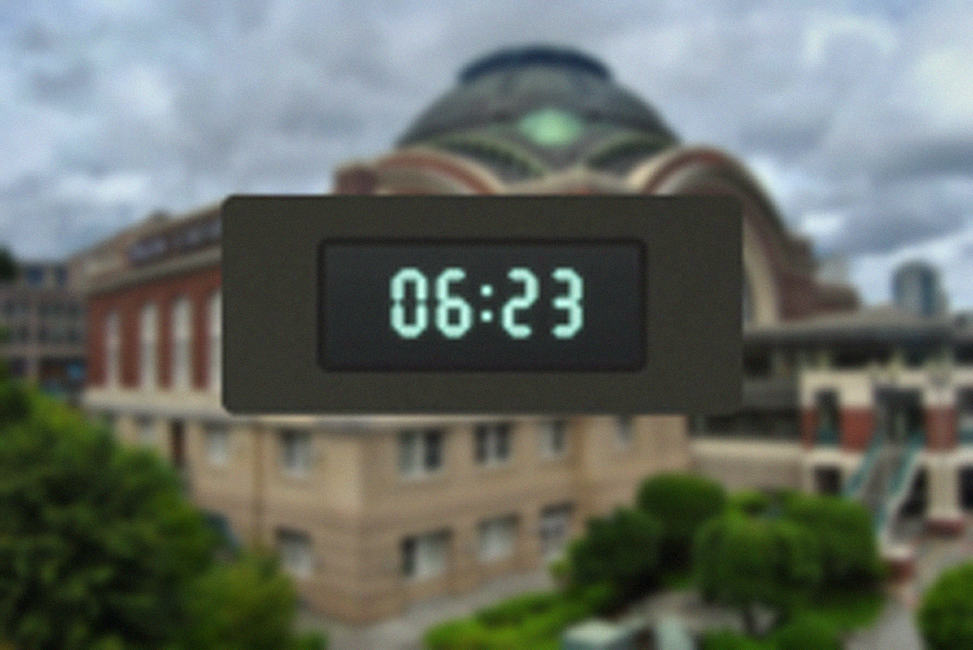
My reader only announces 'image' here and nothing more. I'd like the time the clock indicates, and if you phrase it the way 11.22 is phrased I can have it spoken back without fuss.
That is 6.23
